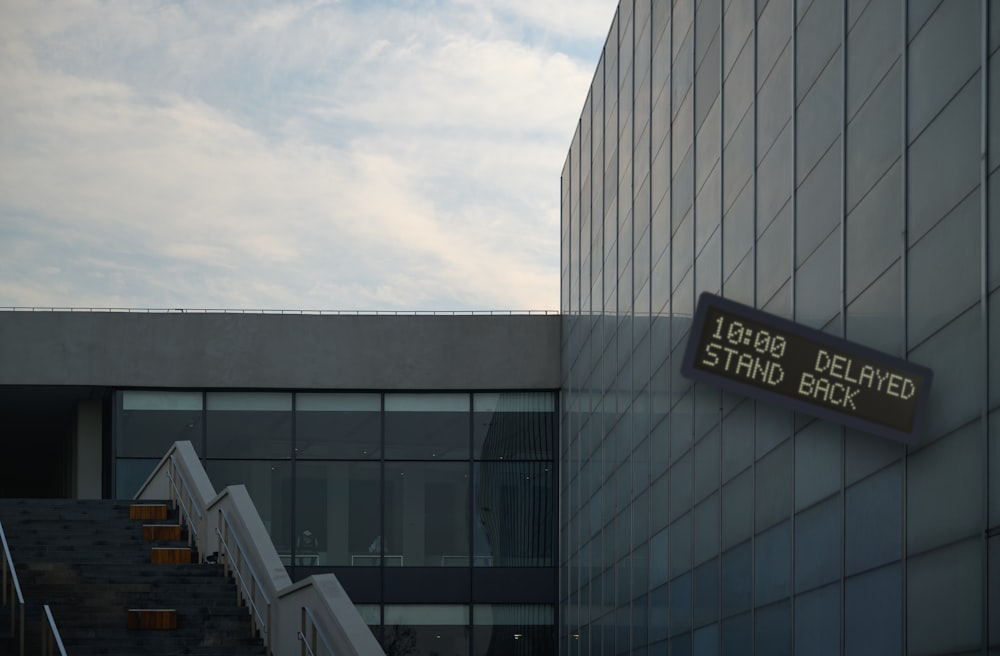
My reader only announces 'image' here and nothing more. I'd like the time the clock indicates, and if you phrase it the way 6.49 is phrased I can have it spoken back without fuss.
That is 10.00
